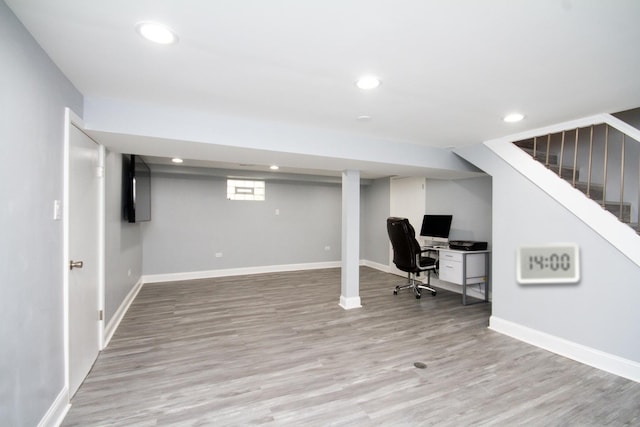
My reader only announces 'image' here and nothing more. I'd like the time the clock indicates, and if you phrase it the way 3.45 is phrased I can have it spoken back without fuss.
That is 14.00
